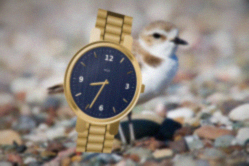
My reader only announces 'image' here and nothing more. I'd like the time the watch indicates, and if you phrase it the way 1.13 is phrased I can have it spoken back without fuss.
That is 8.34
